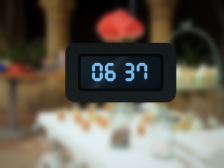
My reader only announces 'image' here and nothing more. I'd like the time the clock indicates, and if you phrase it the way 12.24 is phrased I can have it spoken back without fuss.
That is 6.37
